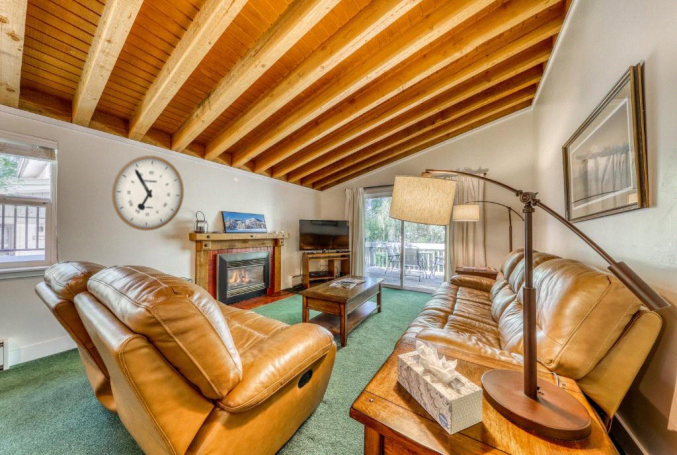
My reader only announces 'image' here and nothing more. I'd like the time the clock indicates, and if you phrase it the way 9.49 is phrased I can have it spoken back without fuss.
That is 6.54
